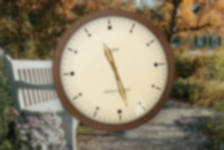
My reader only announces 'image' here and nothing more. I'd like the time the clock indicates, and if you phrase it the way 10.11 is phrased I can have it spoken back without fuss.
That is 11.28
